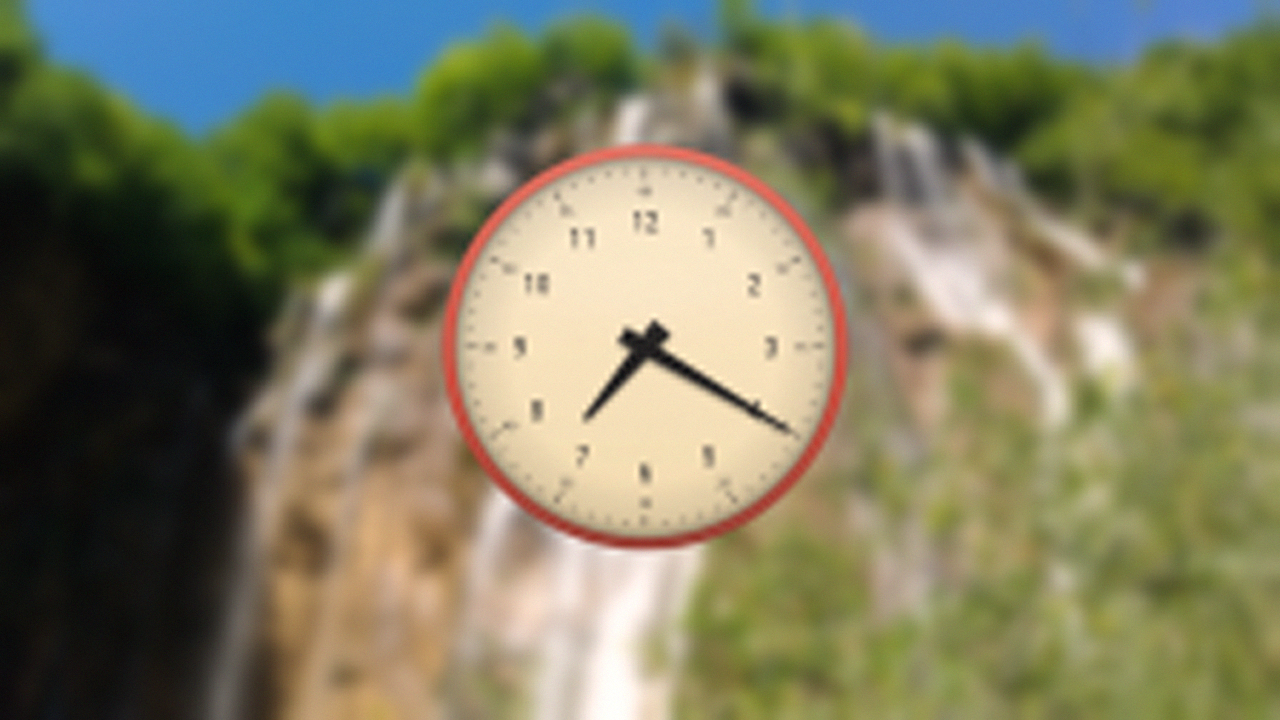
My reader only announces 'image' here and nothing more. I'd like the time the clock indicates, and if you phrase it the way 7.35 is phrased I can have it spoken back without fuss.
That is 7.20
